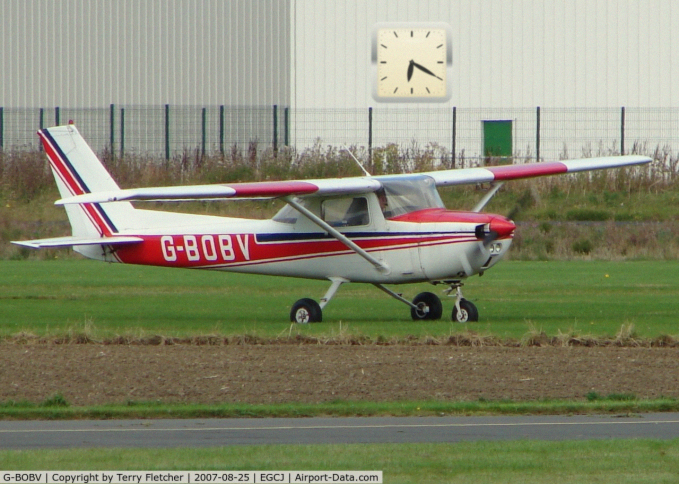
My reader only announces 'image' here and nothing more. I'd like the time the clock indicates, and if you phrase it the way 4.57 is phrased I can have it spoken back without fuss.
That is 6.20
